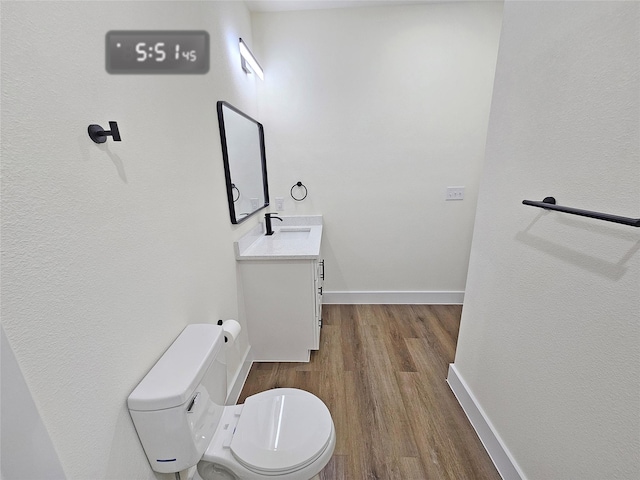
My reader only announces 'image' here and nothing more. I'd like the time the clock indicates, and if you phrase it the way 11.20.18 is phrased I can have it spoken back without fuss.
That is 5.51.45
